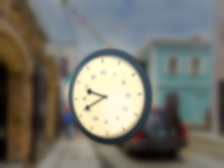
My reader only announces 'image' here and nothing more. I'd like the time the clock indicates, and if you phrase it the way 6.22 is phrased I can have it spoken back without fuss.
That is 9.41
